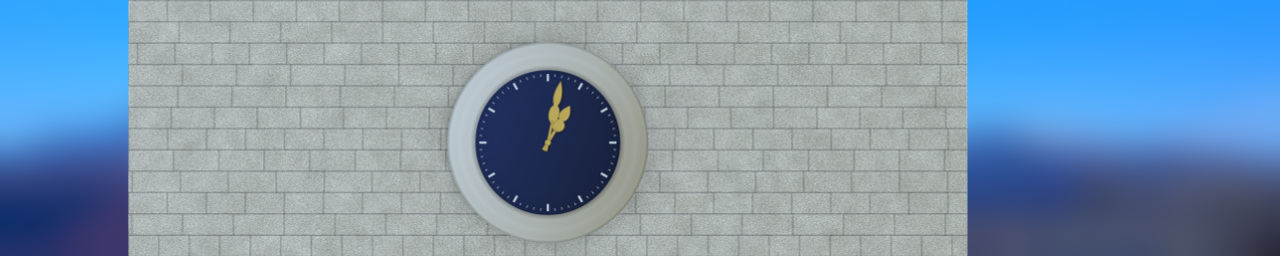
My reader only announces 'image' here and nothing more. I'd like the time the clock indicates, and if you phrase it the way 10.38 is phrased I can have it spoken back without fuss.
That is 1.02
